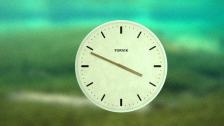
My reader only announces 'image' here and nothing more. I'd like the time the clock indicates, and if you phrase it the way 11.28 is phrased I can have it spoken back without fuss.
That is 3.49
